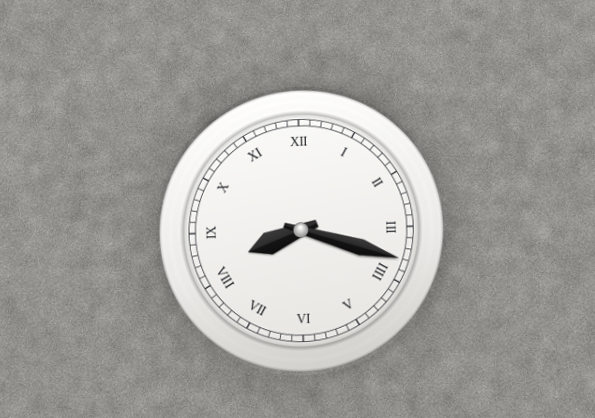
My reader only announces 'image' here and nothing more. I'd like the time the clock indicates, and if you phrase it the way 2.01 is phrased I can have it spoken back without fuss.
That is 8.18
